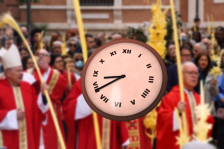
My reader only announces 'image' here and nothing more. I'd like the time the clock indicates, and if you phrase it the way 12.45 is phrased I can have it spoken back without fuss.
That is 8.39
